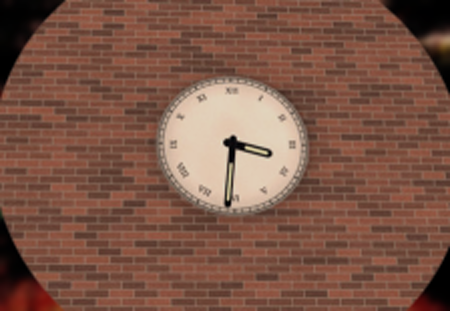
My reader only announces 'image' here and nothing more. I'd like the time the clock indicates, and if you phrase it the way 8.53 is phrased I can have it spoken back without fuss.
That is 3.31
